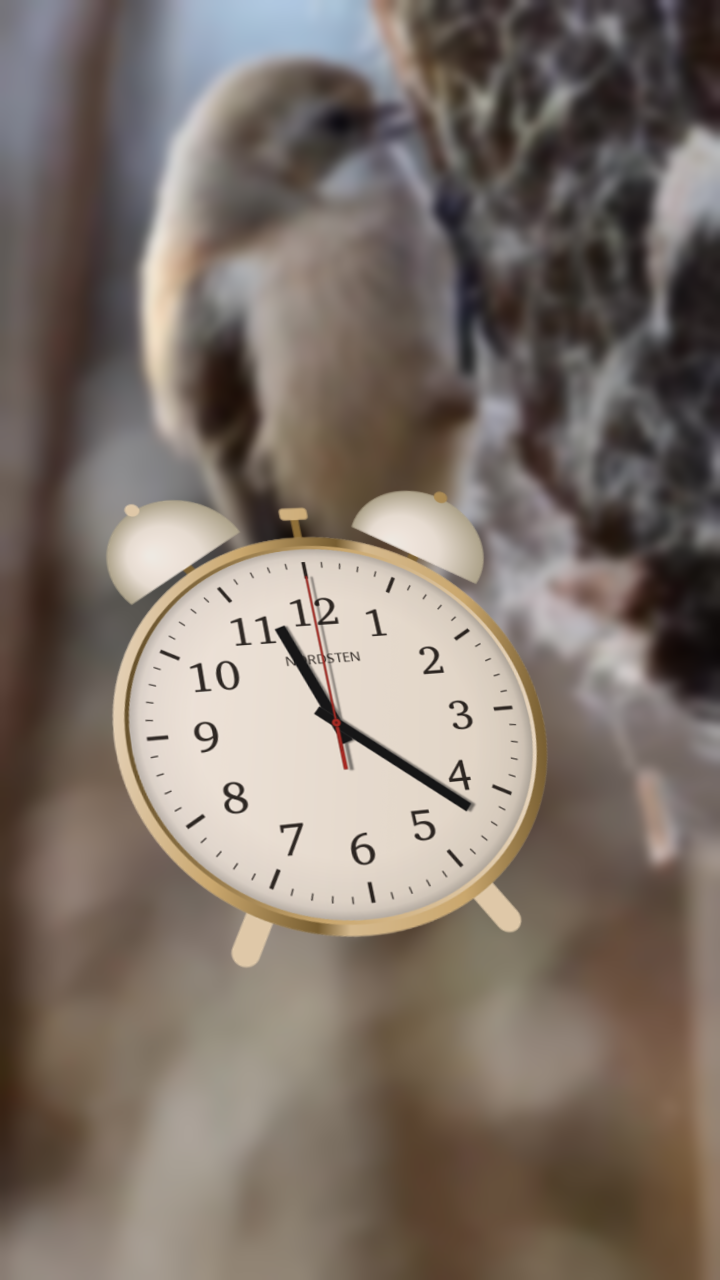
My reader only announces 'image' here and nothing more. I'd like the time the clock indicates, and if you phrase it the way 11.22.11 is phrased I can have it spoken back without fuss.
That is 11.22.00
